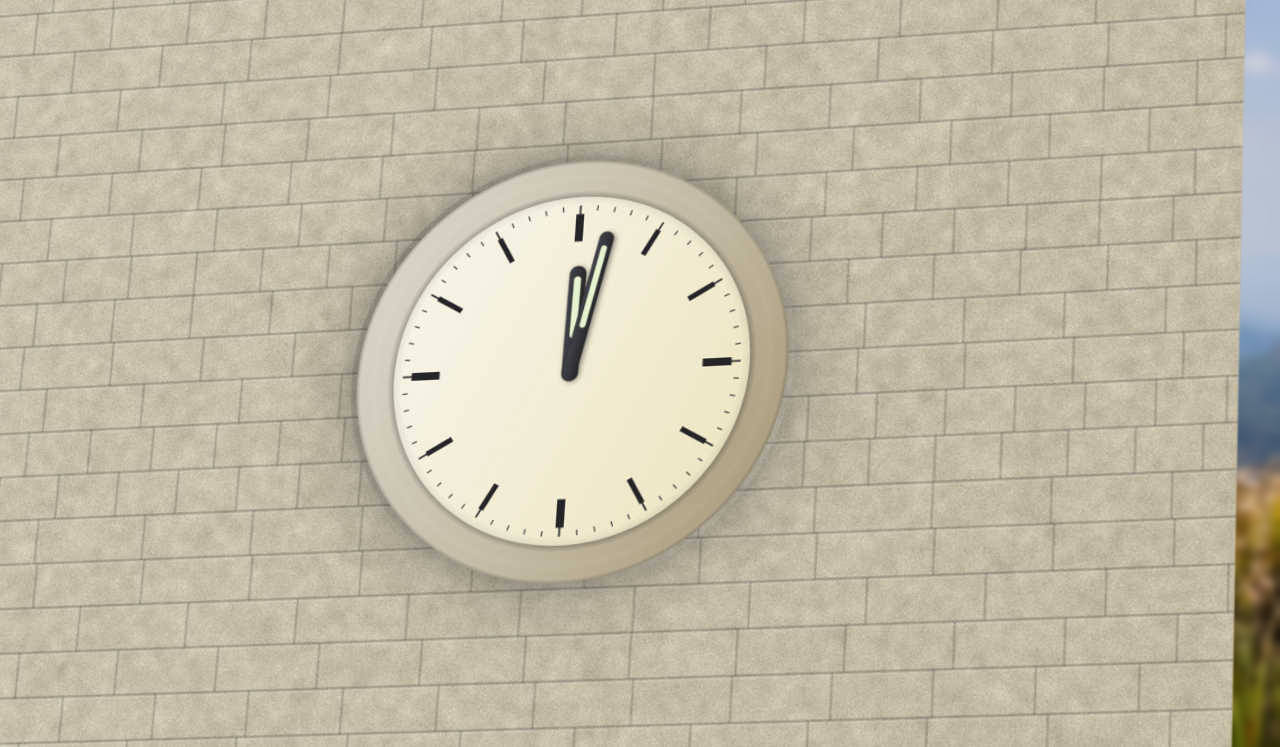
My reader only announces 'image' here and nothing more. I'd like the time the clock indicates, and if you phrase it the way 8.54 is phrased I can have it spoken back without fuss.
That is 12.02
